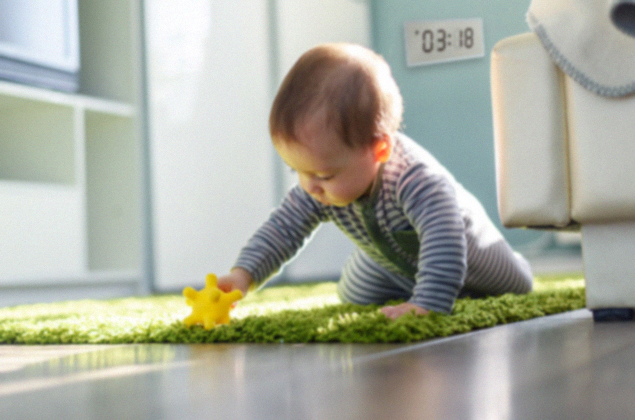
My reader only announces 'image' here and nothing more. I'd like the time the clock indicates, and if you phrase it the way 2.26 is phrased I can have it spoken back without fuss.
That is 3.18
